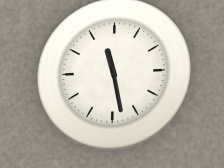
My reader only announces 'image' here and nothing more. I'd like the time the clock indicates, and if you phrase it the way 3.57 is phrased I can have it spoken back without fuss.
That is 11.28
